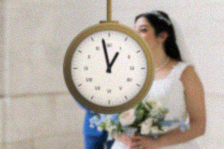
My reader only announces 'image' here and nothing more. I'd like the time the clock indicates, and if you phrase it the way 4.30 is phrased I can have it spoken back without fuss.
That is 12.58
